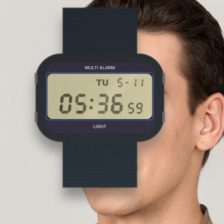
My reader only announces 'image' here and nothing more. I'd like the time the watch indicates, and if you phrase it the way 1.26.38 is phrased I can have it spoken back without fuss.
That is 5.36.59
